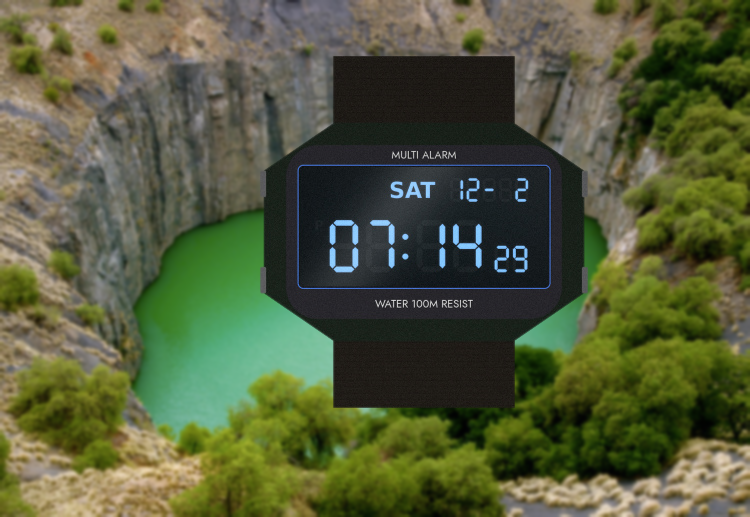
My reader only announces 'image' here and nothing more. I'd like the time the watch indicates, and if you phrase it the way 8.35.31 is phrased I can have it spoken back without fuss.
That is 7.14.29
